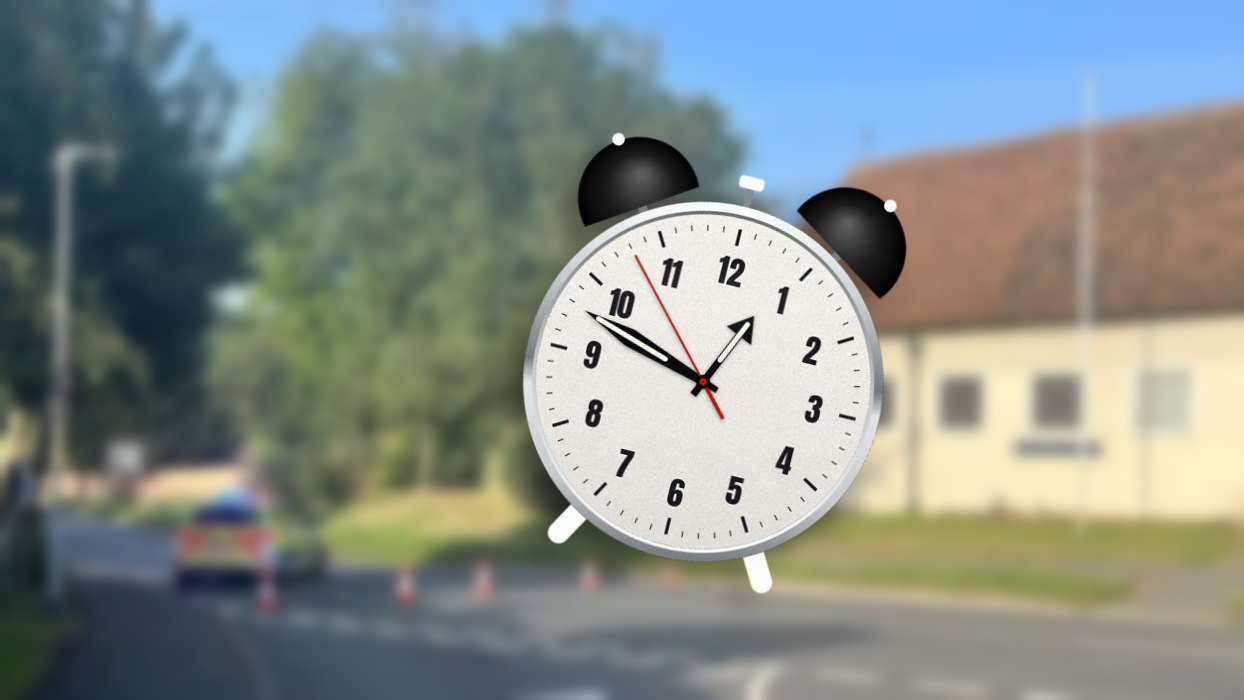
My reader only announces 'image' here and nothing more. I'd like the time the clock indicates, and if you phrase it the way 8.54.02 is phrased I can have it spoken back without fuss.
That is 12.47.53
